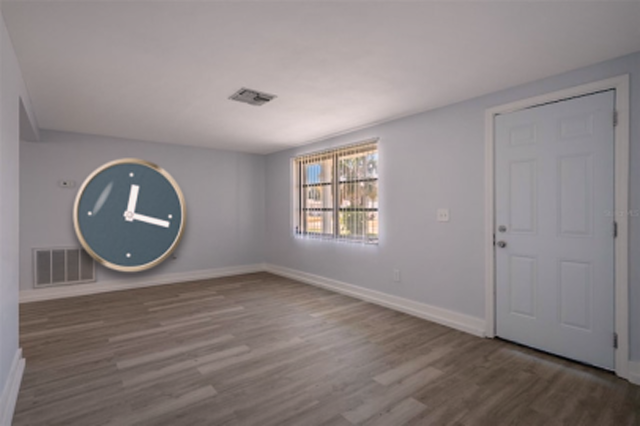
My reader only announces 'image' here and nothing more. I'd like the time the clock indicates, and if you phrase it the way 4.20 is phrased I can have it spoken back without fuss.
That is 12.17
